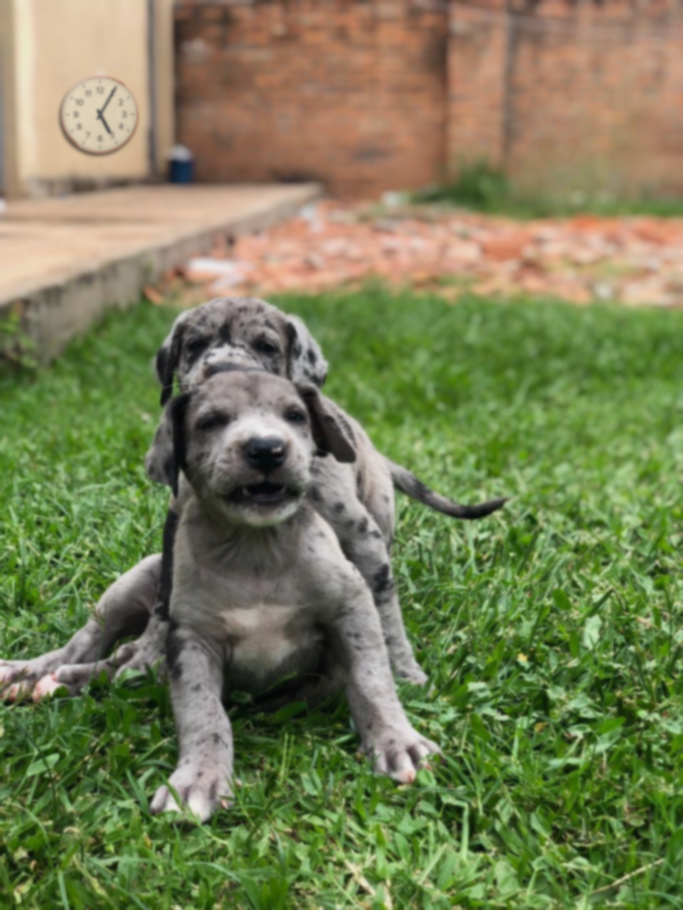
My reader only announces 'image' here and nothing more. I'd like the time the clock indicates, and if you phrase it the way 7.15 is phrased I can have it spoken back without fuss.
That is 5.05
